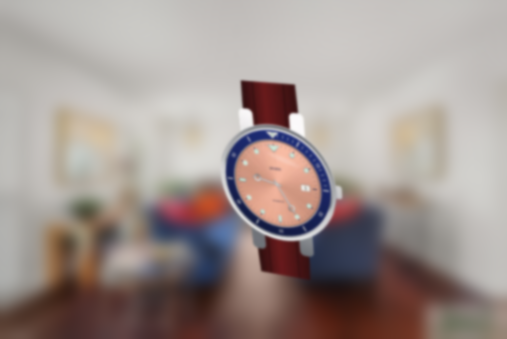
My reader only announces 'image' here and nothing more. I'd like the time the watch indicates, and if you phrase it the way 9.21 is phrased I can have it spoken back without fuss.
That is 9.25
